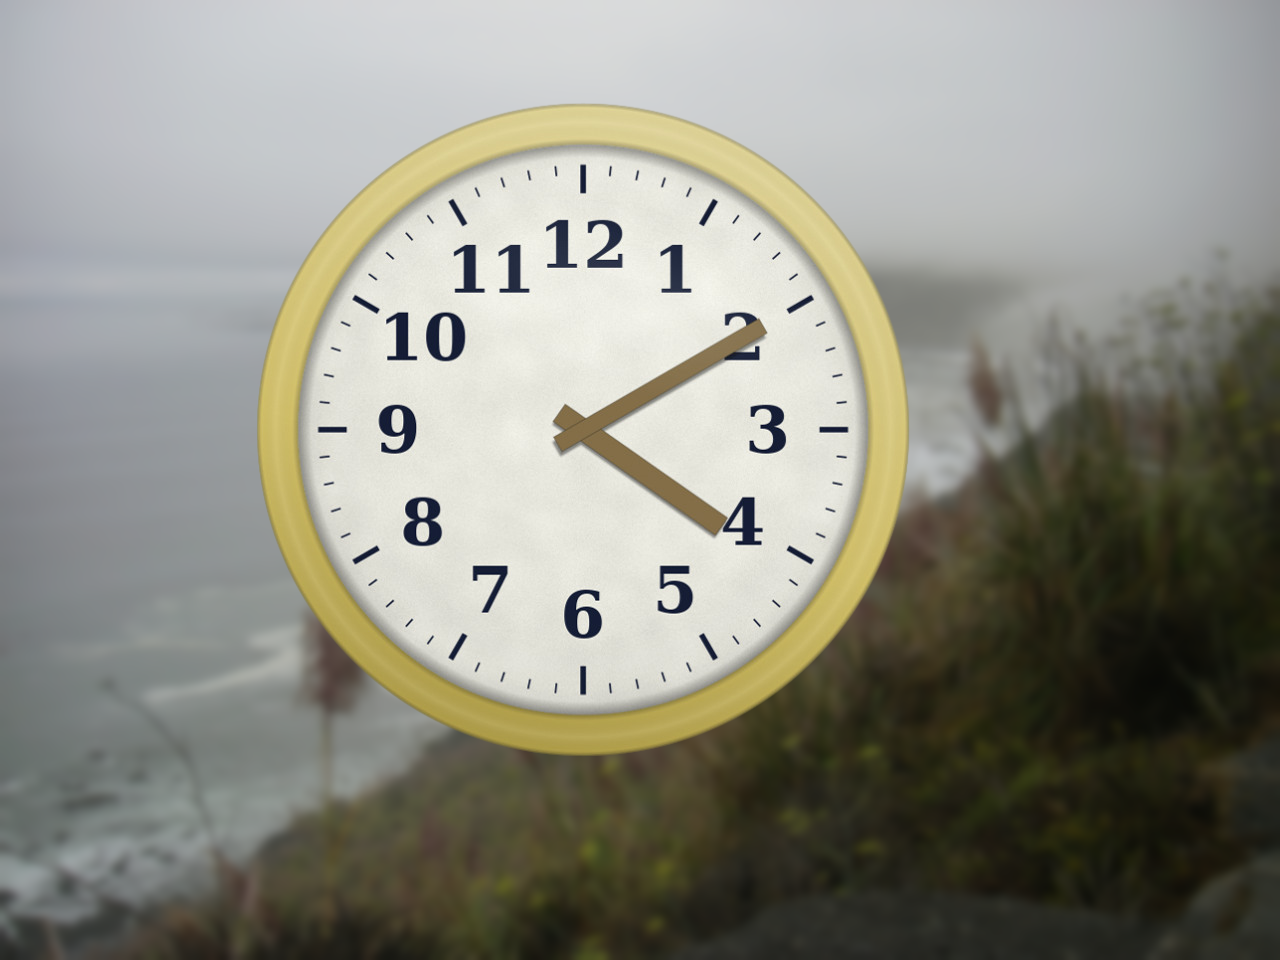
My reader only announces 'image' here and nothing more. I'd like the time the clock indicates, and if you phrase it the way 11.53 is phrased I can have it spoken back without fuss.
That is 4.10
